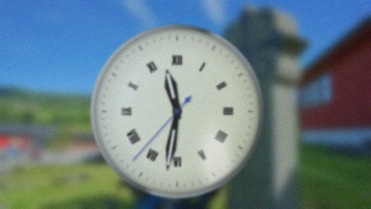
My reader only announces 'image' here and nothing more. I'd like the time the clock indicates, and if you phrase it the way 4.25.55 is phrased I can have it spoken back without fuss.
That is 11.31.37
